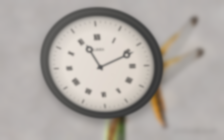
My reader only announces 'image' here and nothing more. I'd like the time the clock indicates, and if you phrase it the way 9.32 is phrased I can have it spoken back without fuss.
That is 11.11
